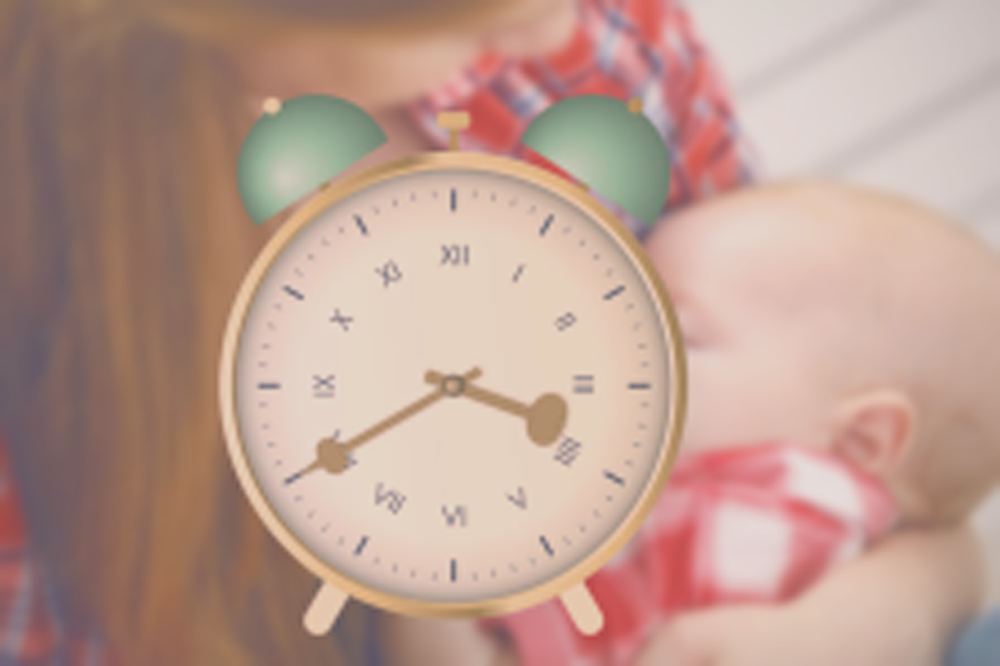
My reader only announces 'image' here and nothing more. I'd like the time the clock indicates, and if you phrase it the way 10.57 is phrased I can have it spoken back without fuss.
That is 3.40
